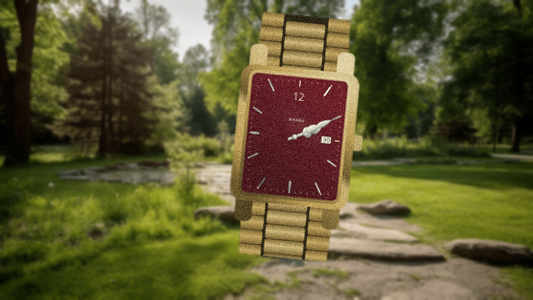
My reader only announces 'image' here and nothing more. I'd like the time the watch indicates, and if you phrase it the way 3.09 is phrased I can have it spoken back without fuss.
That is 2.10
